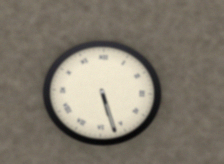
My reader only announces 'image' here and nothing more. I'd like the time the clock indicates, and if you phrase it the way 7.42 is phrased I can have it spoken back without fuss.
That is 5.27
